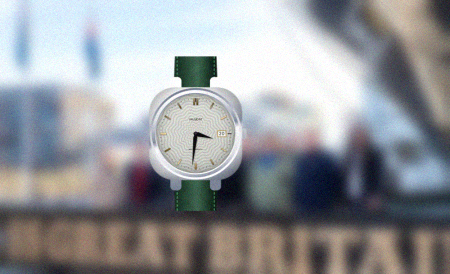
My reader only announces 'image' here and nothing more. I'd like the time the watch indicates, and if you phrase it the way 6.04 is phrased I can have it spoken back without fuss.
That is 3.31
